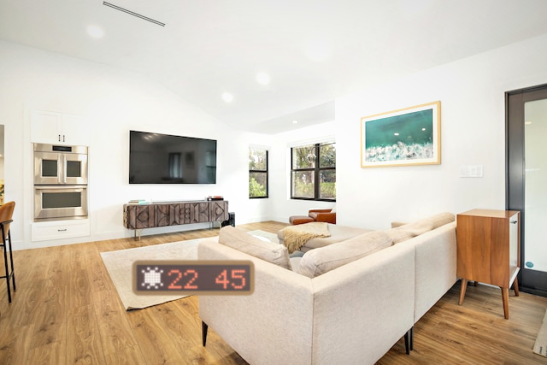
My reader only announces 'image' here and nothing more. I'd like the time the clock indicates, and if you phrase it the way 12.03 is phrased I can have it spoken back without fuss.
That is 22.45
